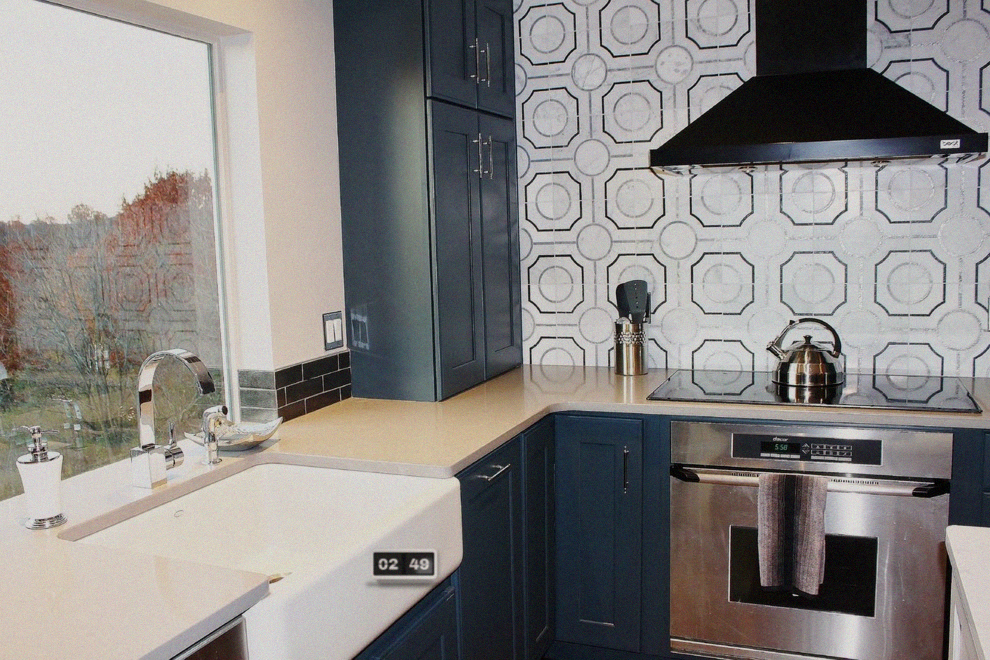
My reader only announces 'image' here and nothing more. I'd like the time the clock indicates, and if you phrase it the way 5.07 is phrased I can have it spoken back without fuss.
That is 2.49
